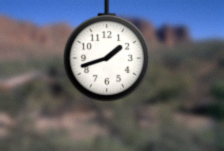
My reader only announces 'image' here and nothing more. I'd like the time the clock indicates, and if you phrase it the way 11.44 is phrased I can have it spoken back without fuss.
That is 1.42
